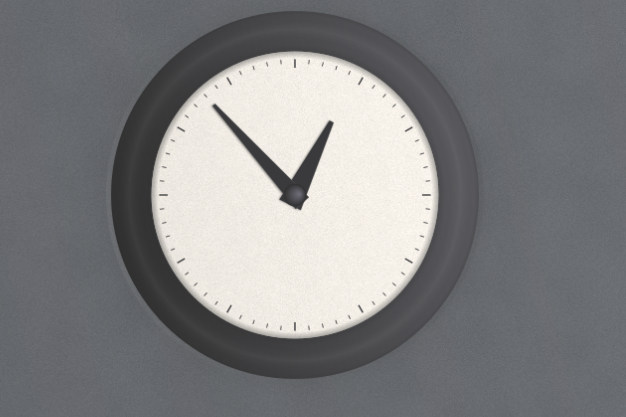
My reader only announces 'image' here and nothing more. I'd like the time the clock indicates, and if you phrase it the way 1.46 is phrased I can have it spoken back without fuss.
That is 12.53
